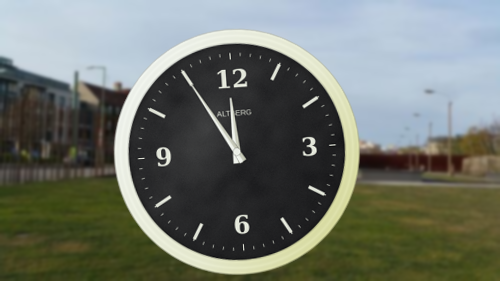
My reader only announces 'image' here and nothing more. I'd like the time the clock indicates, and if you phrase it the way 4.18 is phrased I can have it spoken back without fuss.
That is 11.55
